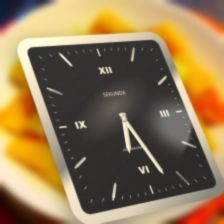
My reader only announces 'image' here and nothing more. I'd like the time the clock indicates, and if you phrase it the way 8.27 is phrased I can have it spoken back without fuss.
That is 6.27
